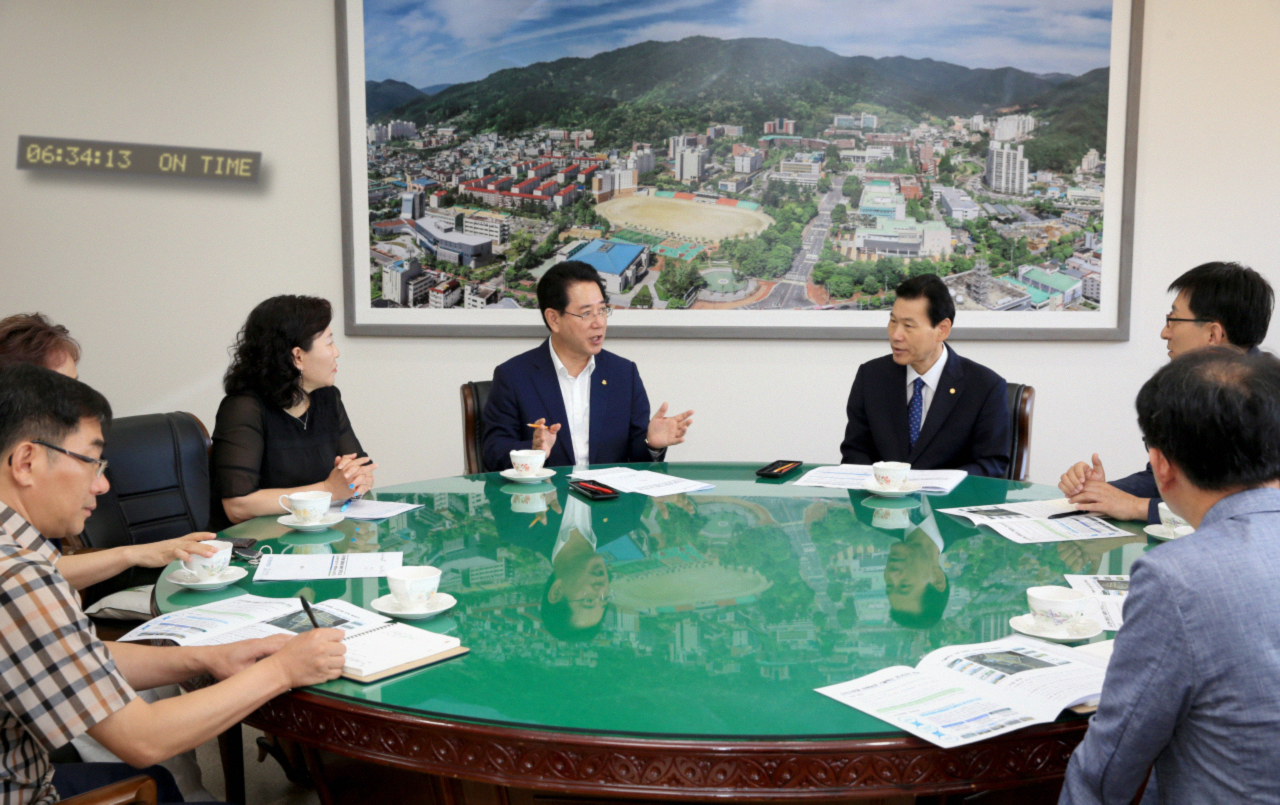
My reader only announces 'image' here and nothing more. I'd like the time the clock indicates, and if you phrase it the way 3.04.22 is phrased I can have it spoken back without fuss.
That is 6.34.13
